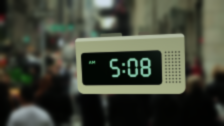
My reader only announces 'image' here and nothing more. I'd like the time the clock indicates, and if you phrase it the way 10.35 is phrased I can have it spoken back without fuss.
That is 5.08
